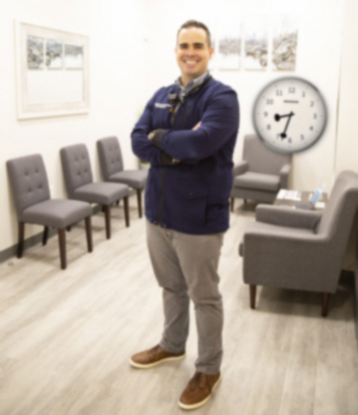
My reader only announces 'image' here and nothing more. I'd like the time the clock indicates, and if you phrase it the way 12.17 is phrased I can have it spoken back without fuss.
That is 8.33
